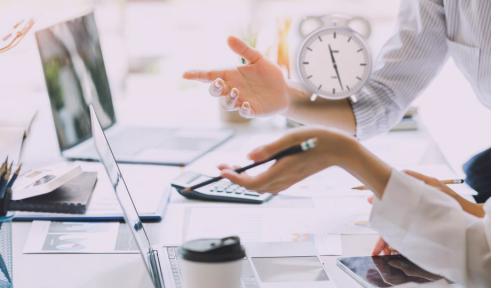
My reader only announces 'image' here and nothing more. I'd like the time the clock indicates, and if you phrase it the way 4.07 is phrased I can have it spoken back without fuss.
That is 11.27
